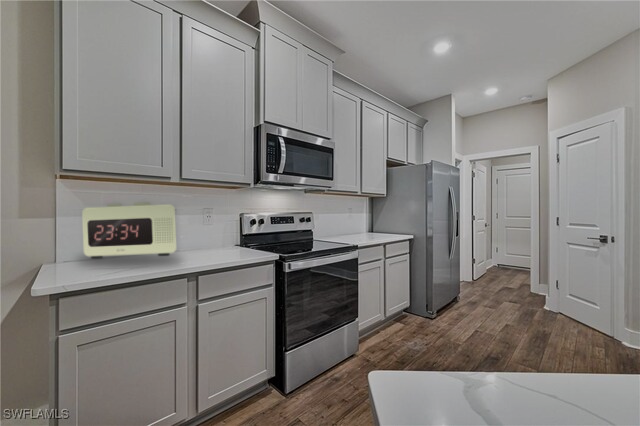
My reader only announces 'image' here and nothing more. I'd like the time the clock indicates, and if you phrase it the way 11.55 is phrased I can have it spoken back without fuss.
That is 23.34
